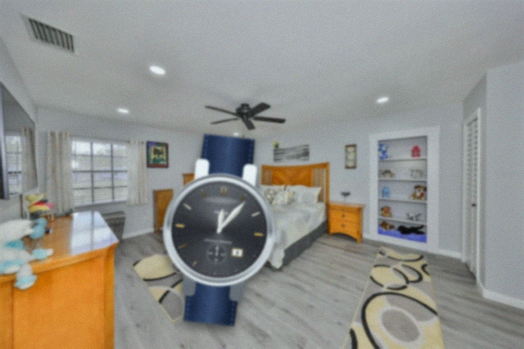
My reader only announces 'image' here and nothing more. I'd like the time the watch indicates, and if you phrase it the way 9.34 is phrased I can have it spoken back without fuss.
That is 12.06
